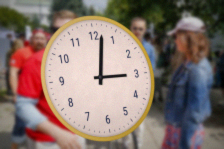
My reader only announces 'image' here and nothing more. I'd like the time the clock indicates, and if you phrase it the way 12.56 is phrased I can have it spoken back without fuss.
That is 3.02
